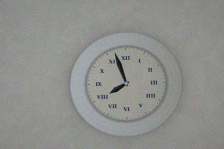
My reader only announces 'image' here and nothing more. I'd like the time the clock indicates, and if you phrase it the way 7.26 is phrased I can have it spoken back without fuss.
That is 7.57
